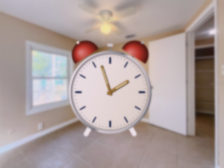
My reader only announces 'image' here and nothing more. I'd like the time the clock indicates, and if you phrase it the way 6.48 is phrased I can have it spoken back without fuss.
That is 1.57
